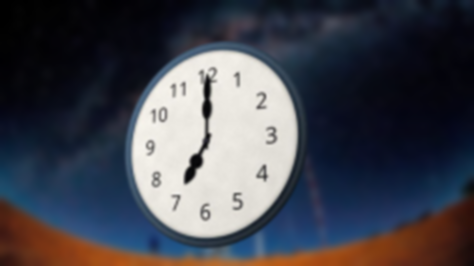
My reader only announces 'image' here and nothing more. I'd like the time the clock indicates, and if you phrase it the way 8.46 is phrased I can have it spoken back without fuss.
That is 7.00
